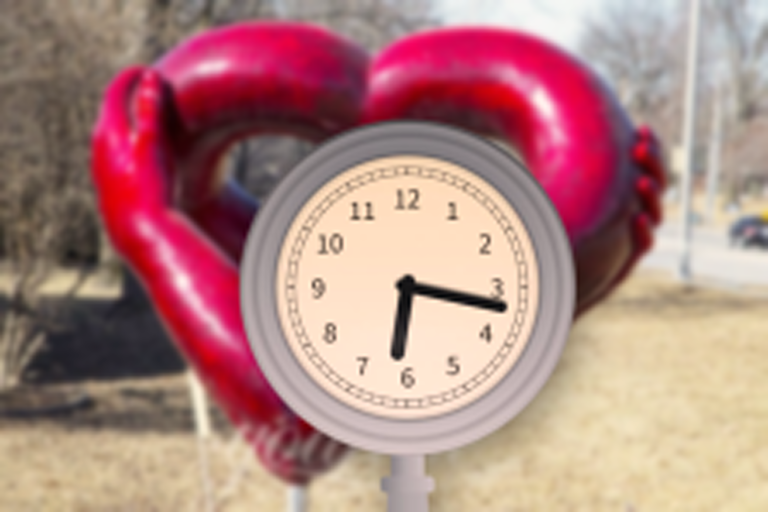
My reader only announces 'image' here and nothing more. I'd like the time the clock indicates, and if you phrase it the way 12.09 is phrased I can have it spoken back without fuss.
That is 6.17
